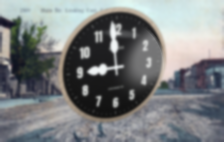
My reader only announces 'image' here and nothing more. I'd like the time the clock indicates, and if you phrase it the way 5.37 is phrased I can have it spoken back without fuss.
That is 8.59
